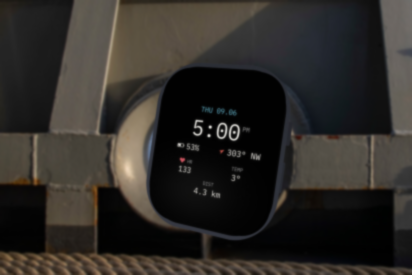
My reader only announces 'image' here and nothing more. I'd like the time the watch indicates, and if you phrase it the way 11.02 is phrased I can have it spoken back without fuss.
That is 5.00
